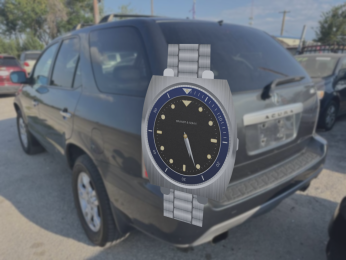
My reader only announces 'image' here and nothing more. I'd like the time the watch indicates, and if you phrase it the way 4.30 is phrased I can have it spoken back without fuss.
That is 5.26
